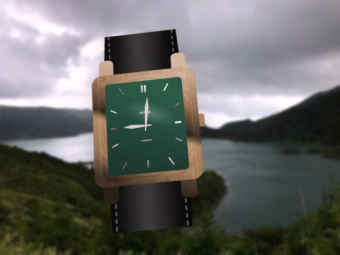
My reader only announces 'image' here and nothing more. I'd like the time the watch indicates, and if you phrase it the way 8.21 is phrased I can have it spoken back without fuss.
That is 9.01
